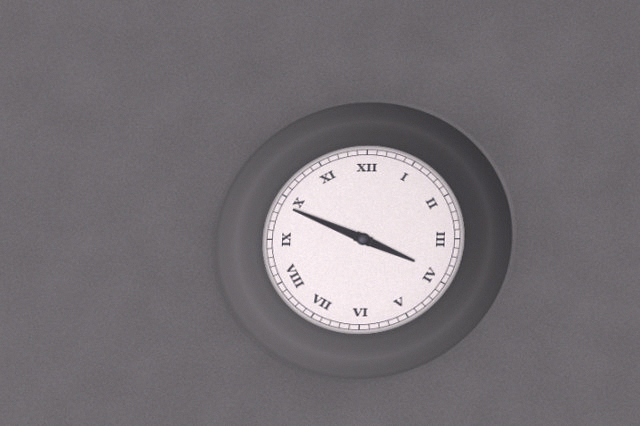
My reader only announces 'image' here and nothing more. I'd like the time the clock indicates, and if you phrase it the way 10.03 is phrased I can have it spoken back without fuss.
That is 3.49
